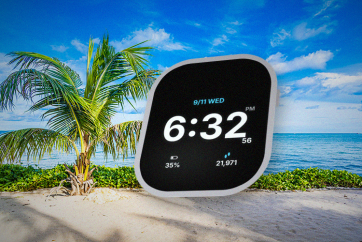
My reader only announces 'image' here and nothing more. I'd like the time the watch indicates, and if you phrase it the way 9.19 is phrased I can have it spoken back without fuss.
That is 6.32
